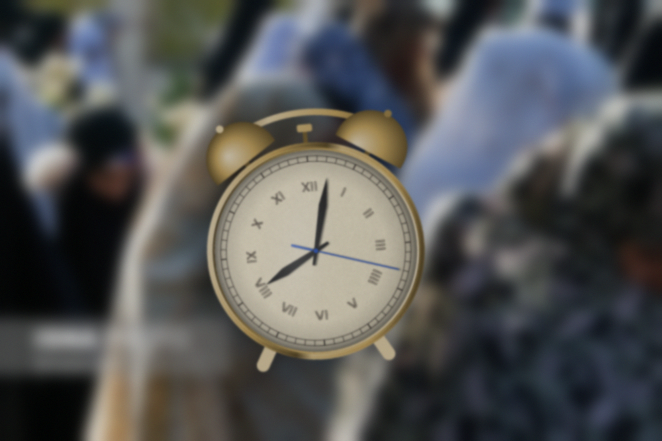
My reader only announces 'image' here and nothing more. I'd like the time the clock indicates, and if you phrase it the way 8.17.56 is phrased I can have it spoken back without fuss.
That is 8.02.18
